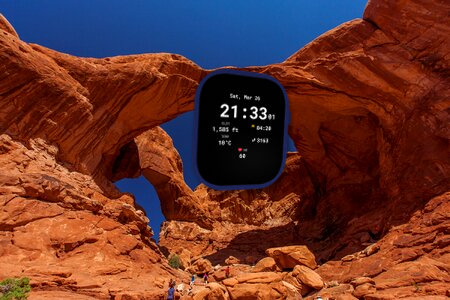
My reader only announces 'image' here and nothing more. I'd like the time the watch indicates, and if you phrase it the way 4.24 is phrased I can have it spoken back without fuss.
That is 21.33
